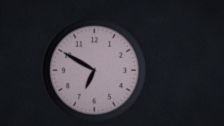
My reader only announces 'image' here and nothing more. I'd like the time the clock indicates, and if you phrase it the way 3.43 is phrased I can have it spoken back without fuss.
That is 6.50
